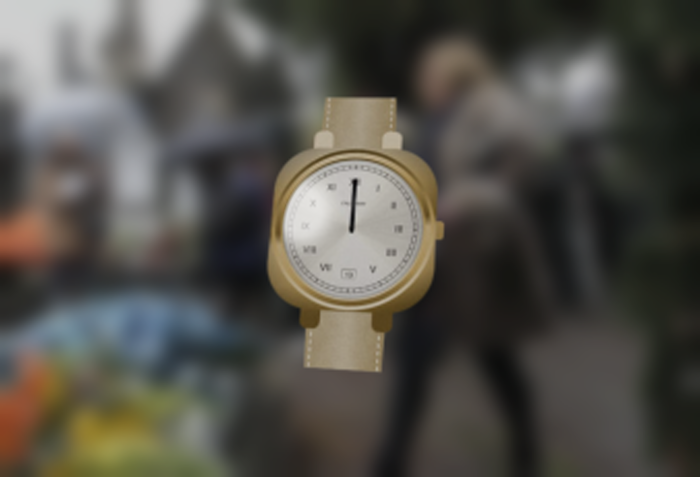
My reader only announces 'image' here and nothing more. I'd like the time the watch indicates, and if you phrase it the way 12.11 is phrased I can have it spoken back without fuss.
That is 12.00
